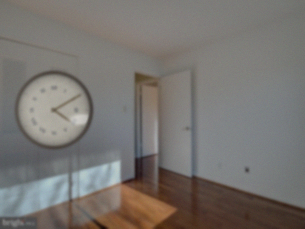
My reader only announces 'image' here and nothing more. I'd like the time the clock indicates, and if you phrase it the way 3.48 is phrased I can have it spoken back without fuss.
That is 4.10
